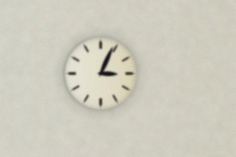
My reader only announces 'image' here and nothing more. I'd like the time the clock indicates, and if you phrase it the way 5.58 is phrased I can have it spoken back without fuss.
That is 3.04
